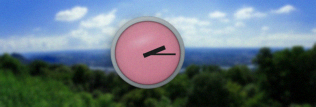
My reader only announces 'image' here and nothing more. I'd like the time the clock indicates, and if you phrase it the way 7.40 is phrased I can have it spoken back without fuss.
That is 2.15
